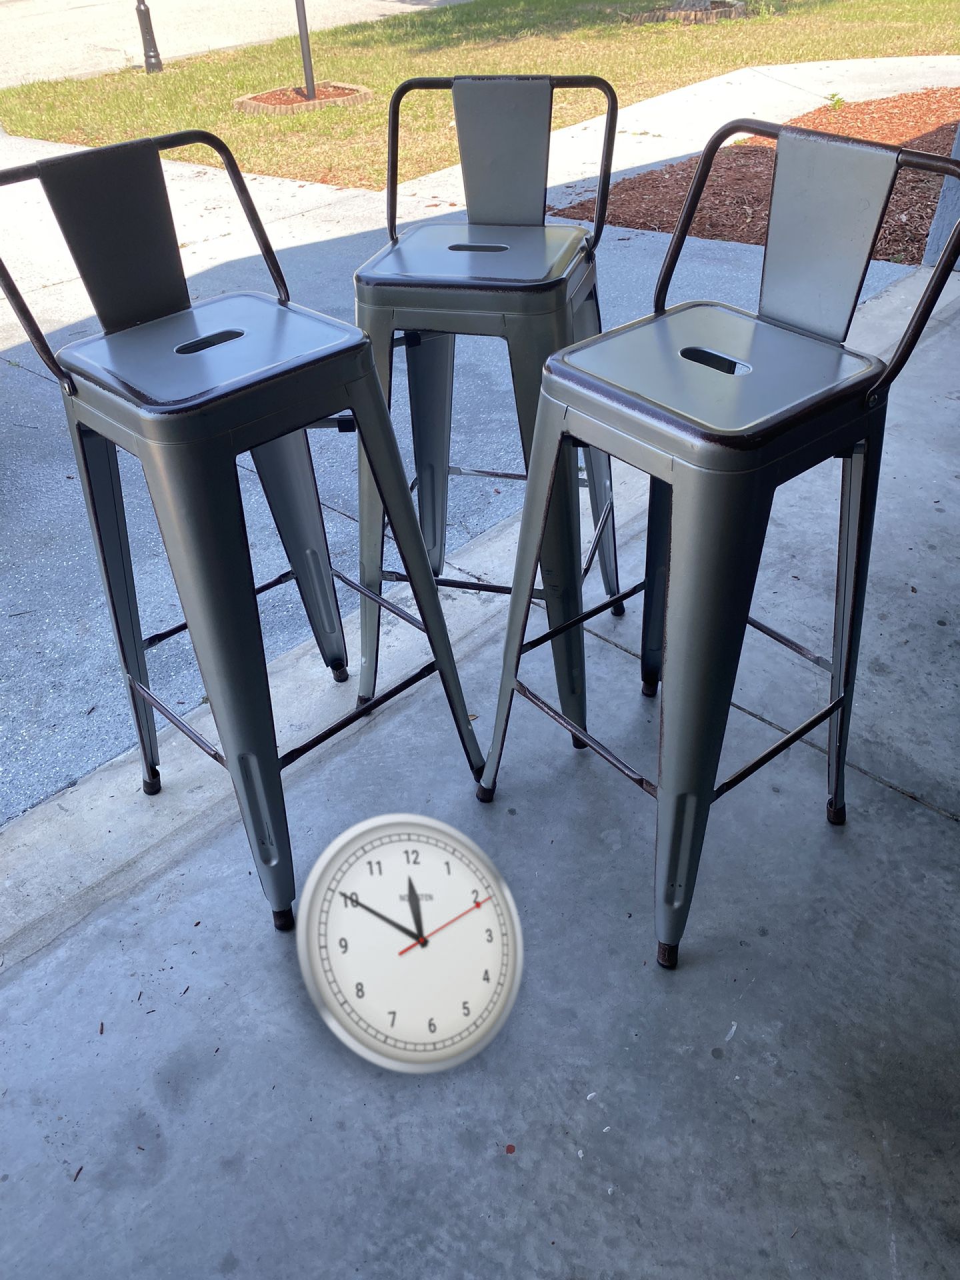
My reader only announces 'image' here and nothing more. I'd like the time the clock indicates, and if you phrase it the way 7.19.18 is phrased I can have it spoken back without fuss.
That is 11.50.11
